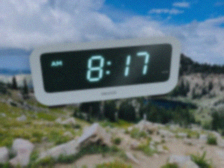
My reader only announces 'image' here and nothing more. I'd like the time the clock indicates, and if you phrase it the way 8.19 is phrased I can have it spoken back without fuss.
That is 8.17
